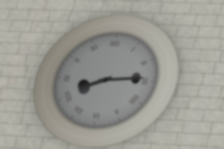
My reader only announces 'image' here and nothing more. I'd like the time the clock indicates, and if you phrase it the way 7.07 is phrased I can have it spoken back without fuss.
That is 8.14
